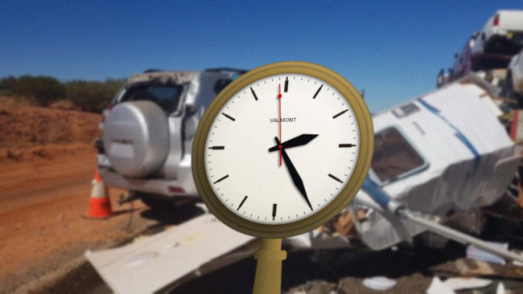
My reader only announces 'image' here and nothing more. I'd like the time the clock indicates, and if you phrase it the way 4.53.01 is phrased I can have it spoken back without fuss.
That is 2.24.59
